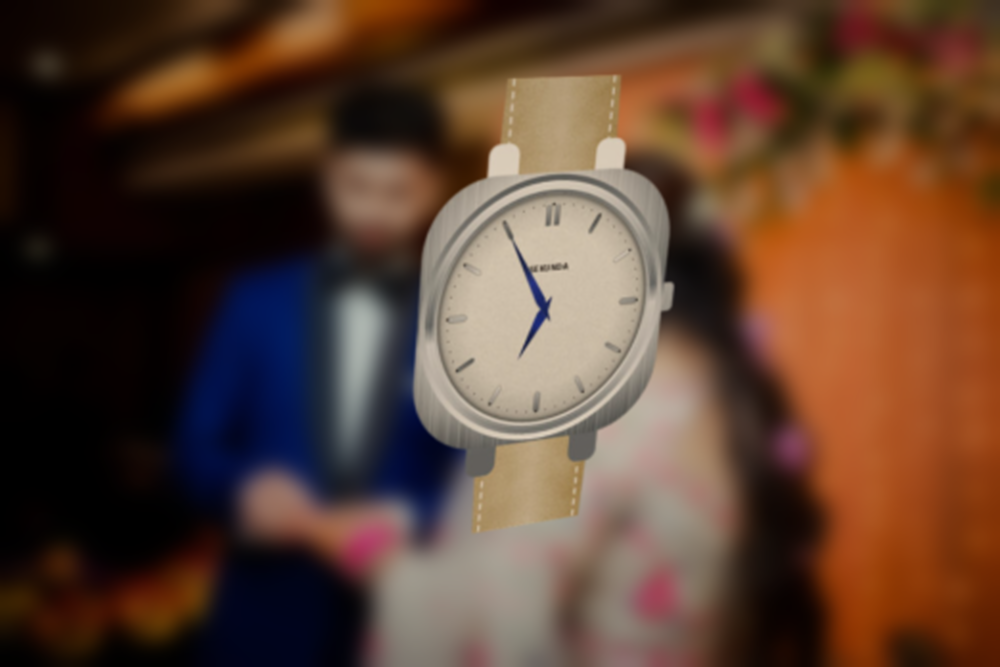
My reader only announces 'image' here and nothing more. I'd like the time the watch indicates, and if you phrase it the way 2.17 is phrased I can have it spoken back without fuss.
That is 6.55
